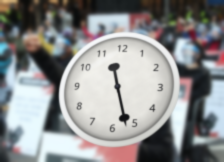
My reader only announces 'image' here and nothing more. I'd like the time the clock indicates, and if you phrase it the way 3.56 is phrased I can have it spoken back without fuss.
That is 11.27
